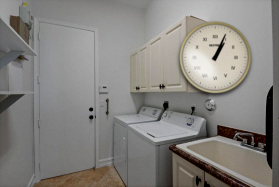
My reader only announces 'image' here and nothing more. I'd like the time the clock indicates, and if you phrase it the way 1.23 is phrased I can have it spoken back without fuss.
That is 1.04
